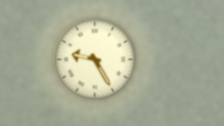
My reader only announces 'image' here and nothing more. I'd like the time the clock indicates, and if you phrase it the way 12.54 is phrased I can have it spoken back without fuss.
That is 9.25
